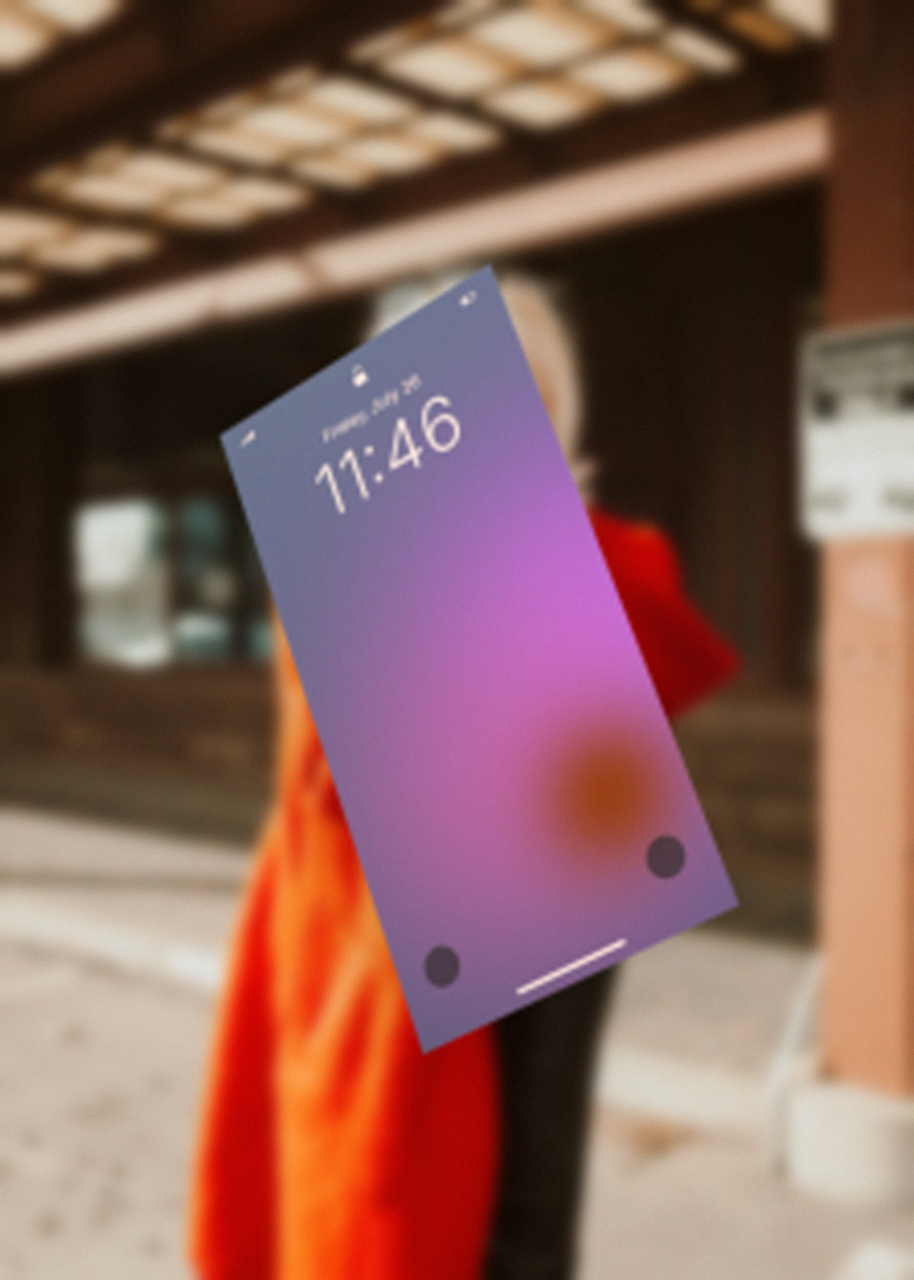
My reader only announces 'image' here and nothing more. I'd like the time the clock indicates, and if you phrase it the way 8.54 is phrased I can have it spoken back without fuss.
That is 11.46
